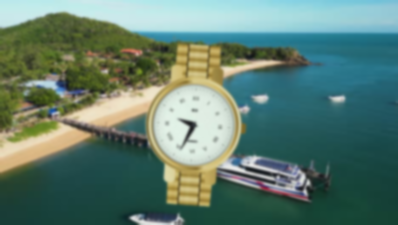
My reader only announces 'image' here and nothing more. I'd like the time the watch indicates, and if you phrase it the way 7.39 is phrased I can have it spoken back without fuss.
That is 9.34
